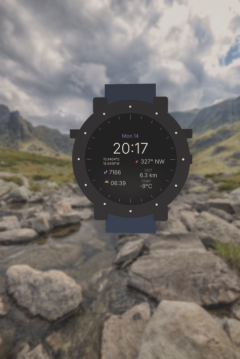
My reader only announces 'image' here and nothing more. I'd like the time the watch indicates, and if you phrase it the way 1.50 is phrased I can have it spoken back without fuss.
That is 20.17
